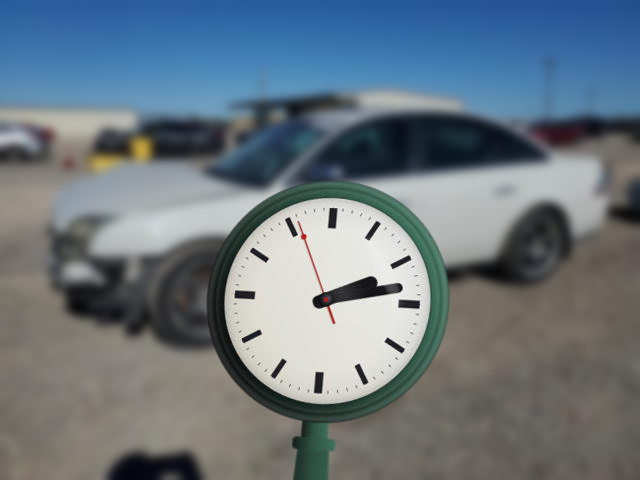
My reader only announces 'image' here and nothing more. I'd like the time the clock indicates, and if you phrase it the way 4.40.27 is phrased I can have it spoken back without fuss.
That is 2.12.56
